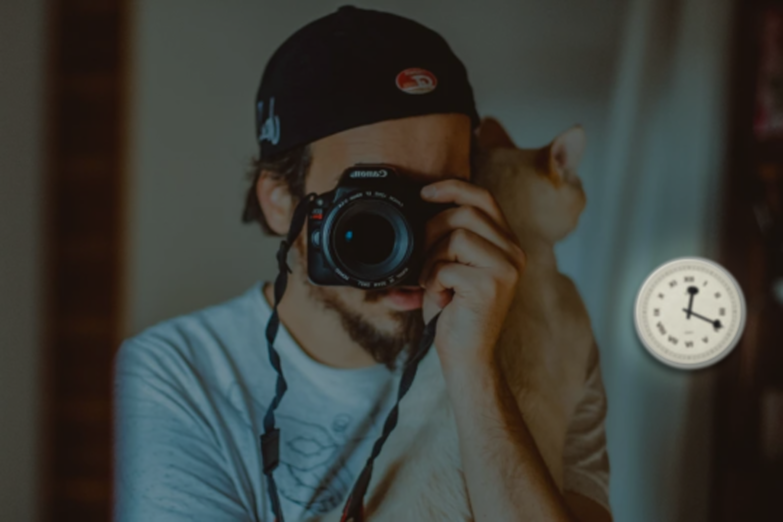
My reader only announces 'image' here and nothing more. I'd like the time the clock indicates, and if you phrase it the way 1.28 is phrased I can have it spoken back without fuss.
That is 12.19
